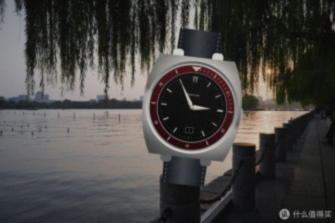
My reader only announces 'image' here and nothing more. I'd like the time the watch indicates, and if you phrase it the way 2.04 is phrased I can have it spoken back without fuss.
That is 2.55
